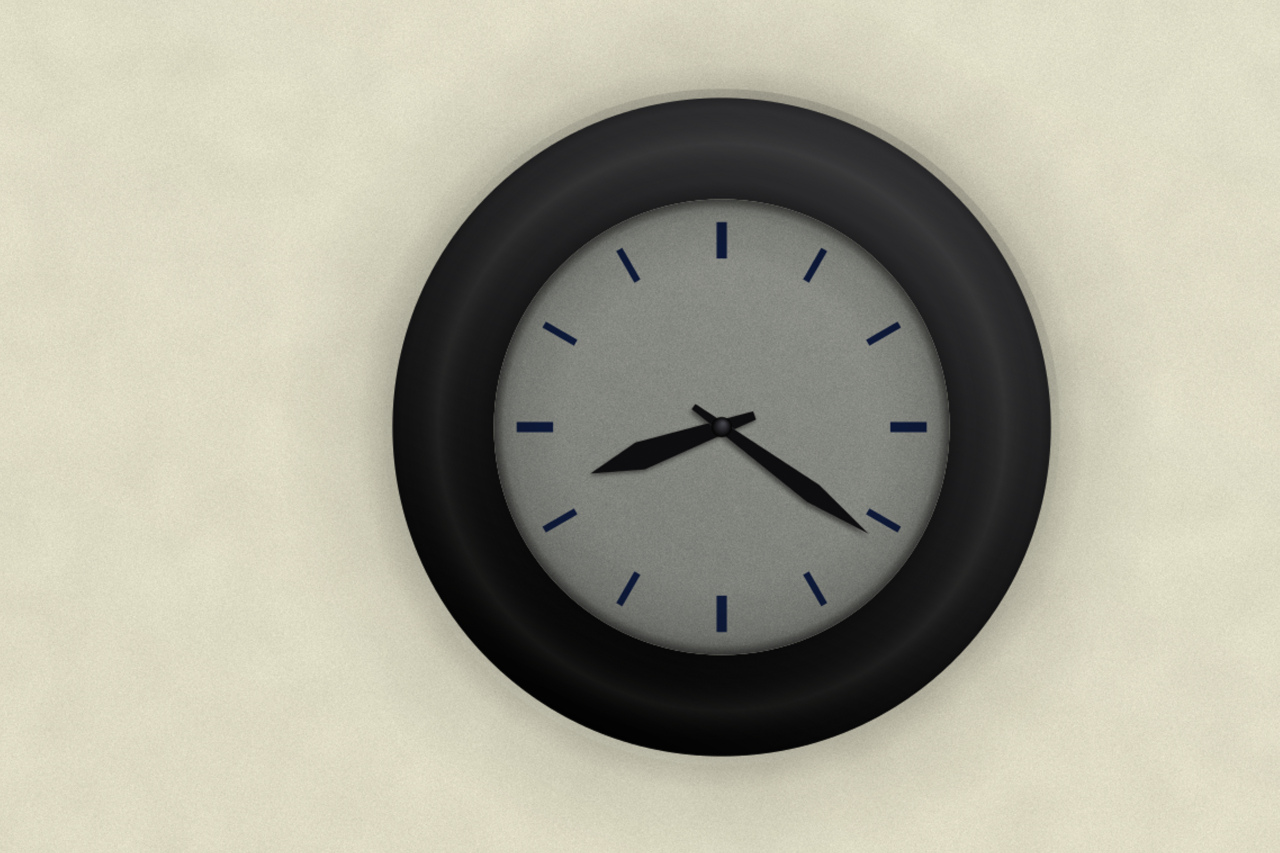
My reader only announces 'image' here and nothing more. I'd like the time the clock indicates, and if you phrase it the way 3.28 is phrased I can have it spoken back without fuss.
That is 8.21
